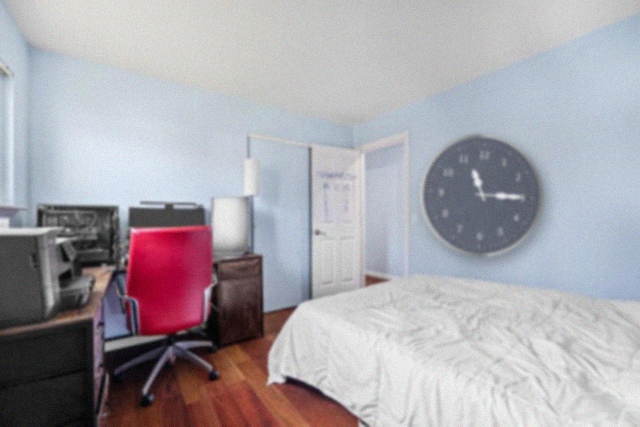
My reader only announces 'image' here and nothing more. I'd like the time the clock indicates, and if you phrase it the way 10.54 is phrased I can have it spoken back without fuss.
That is 11.15
